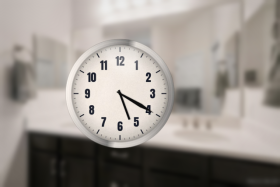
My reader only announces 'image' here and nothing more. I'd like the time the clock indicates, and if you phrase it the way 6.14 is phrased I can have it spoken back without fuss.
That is 5.20
